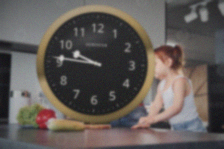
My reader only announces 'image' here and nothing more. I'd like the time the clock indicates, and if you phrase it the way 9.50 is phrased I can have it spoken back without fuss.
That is 9.46
